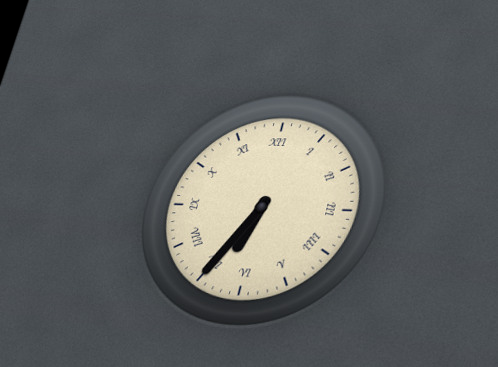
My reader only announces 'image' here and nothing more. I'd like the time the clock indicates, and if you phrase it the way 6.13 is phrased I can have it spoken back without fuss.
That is 6.35
